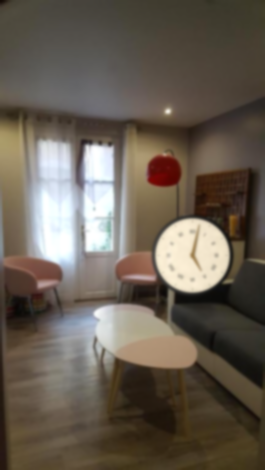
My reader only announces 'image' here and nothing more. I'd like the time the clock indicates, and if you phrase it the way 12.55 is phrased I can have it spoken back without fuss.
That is 5.02
